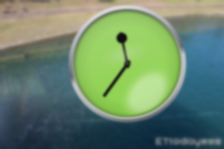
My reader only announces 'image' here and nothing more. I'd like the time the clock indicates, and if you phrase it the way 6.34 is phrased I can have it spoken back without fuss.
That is 11.36
